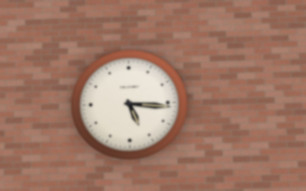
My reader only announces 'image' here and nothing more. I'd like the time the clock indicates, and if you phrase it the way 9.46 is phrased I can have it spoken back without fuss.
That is 5.16
